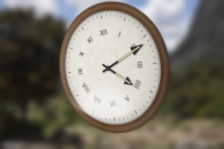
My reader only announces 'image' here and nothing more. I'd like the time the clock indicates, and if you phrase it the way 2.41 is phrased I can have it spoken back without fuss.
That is 4.11
